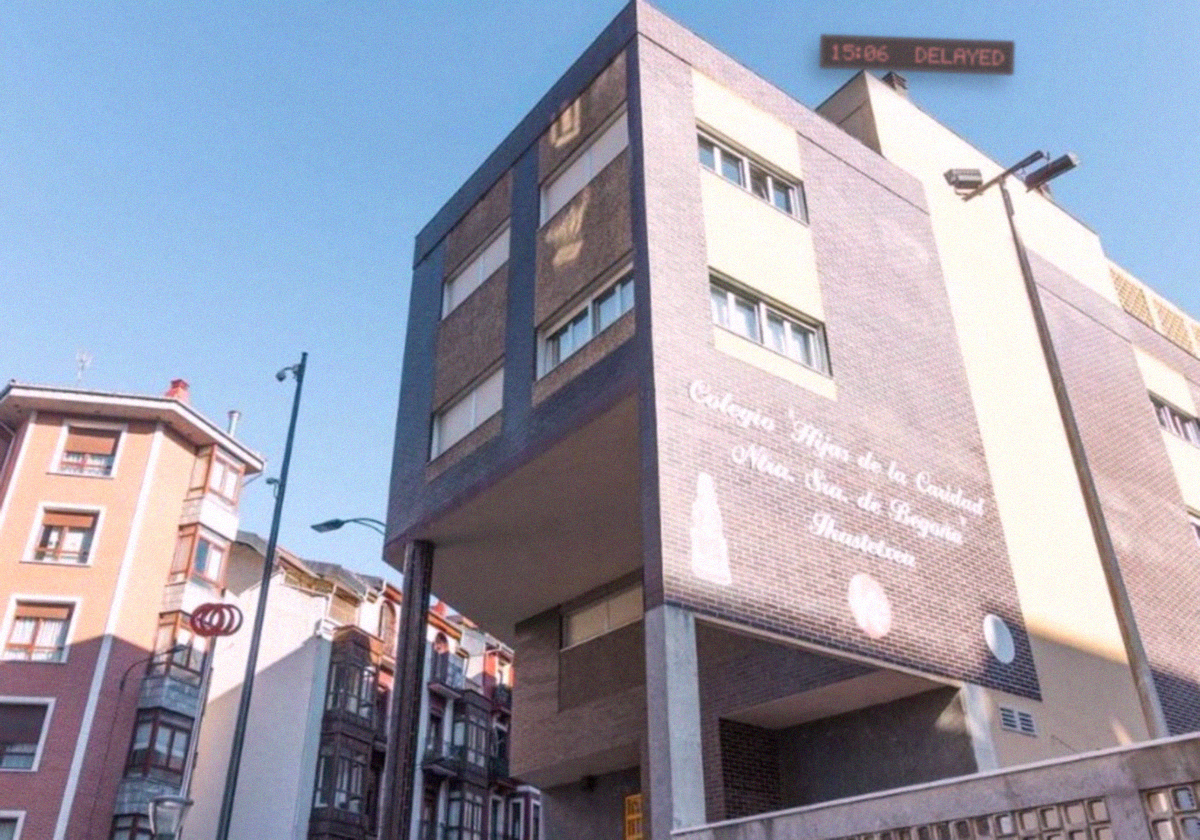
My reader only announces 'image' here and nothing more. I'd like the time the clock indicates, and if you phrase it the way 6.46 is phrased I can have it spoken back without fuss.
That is 15.06
